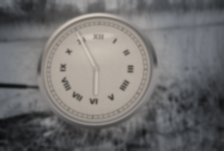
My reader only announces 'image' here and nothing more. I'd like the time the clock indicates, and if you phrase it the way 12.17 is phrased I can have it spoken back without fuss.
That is 5.55
